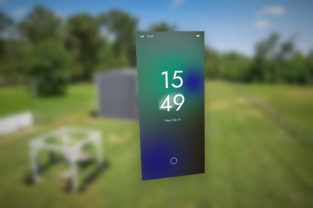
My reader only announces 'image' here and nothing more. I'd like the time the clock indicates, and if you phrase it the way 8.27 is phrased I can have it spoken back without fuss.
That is 15.49
